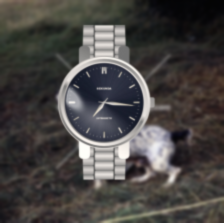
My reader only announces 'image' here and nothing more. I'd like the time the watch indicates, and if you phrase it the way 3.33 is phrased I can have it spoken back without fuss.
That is 7.16
